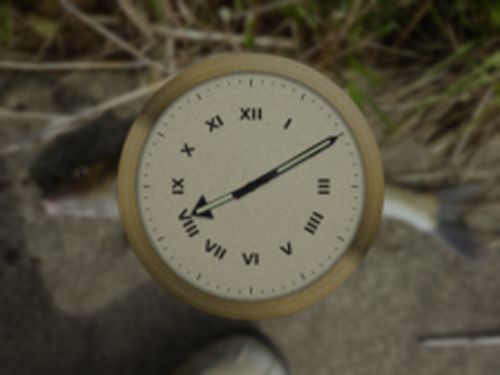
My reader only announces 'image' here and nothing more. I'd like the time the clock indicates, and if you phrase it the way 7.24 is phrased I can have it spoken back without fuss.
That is 8.10
